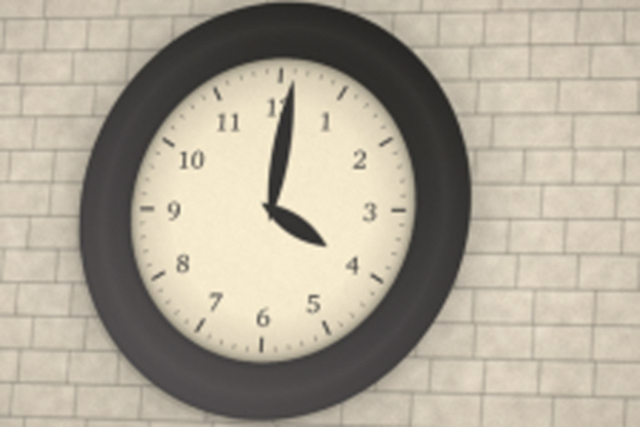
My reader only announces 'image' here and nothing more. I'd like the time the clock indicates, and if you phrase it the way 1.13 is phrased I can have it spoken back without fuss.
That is 4.01
